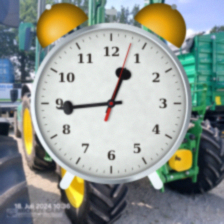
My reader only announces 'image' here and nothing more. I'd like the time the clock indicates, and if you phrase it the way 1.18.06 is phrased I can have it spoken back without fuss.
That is 12.44.03
